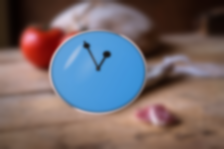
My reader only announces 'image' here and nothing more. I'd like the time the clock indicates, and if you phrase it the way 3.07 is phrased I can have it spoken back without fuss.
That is 12.56
